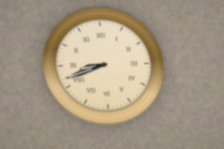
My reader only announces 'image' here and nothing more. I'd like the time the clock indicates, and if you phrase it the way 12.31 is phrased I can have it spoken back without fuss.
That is 8.42
